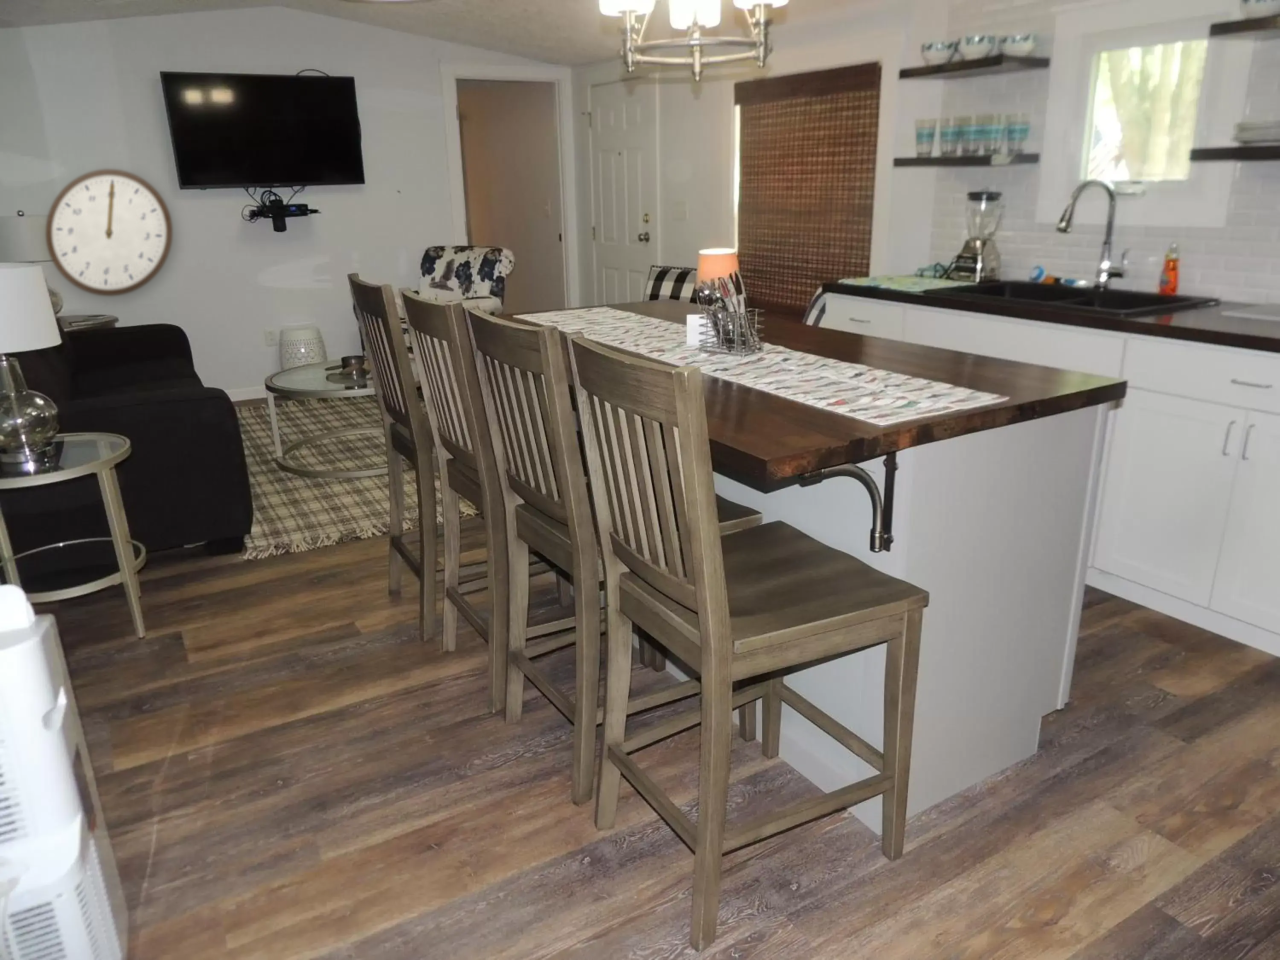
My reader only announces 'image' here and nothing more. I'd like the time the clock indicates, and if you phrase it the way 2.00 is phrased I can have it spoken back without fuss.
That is 12.00
